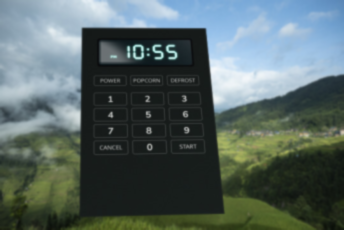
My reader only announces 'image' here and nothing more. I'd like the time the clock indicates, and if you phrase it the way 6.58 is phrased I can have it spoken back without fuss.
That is 10.55
